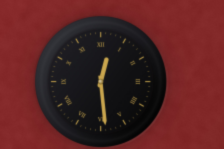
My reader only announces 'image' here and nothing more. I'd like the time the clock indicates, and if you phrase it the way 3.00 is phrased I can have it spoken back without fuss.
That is 12.29
